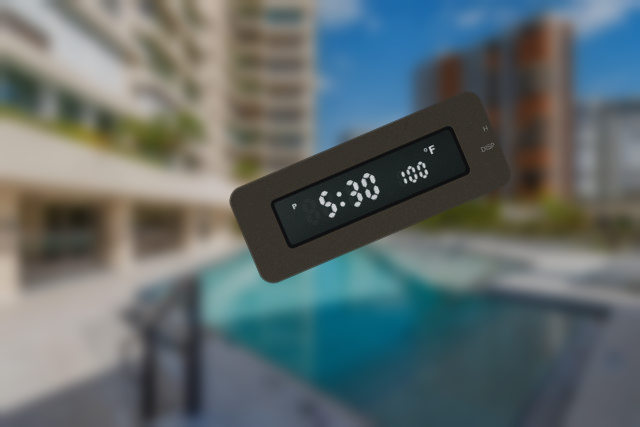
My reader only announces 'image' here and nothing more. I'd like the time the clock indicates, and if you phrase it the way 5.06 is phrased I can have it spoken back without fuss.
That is 5.30
